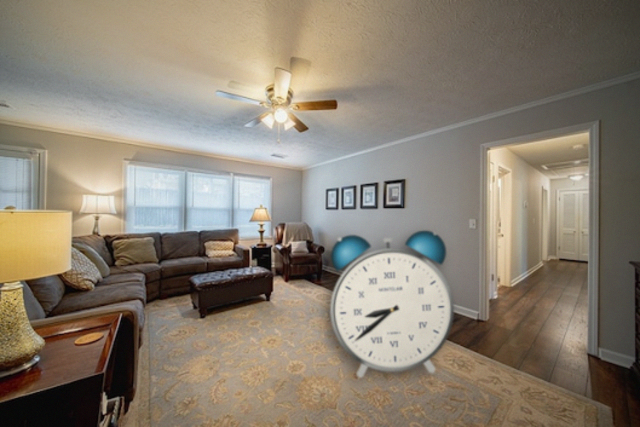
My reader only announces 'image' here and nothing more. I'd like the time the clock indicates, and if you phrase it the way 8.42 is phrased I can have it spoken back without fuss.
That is 8.39
